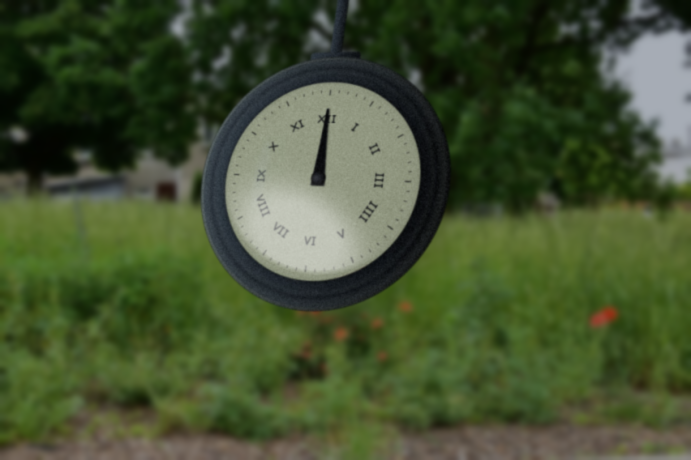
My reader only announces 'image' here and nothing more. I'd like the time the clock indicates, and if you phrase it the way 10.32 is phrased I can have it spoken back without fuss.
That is 12.00
